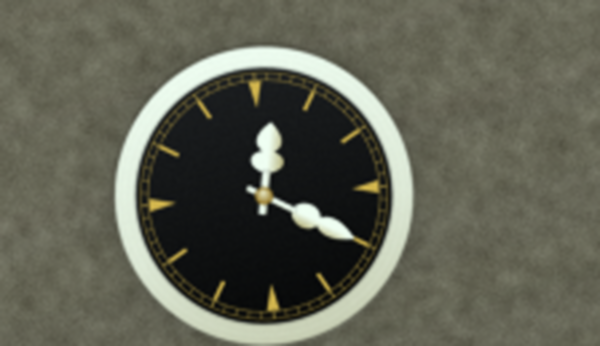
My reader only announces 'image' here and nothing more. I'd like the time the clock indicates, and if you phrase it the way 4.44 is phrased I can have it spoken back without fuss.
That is 12.20
